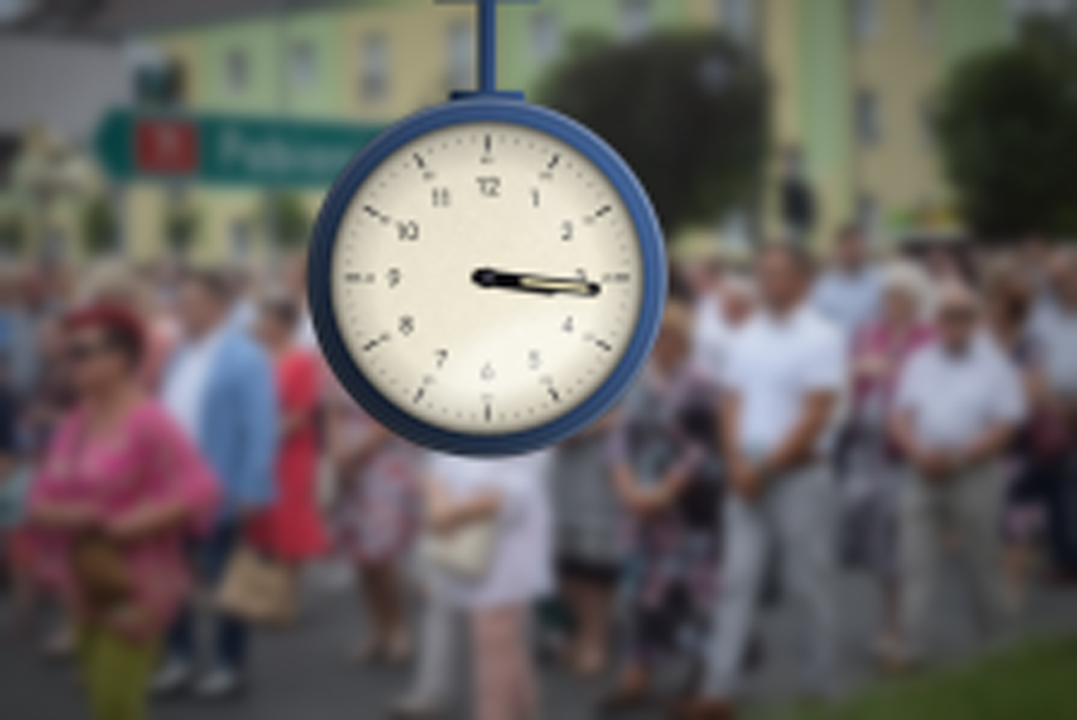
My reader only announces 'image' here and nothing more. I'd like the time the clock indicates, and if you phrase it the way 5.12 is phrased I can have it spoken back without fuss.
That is 3.16
